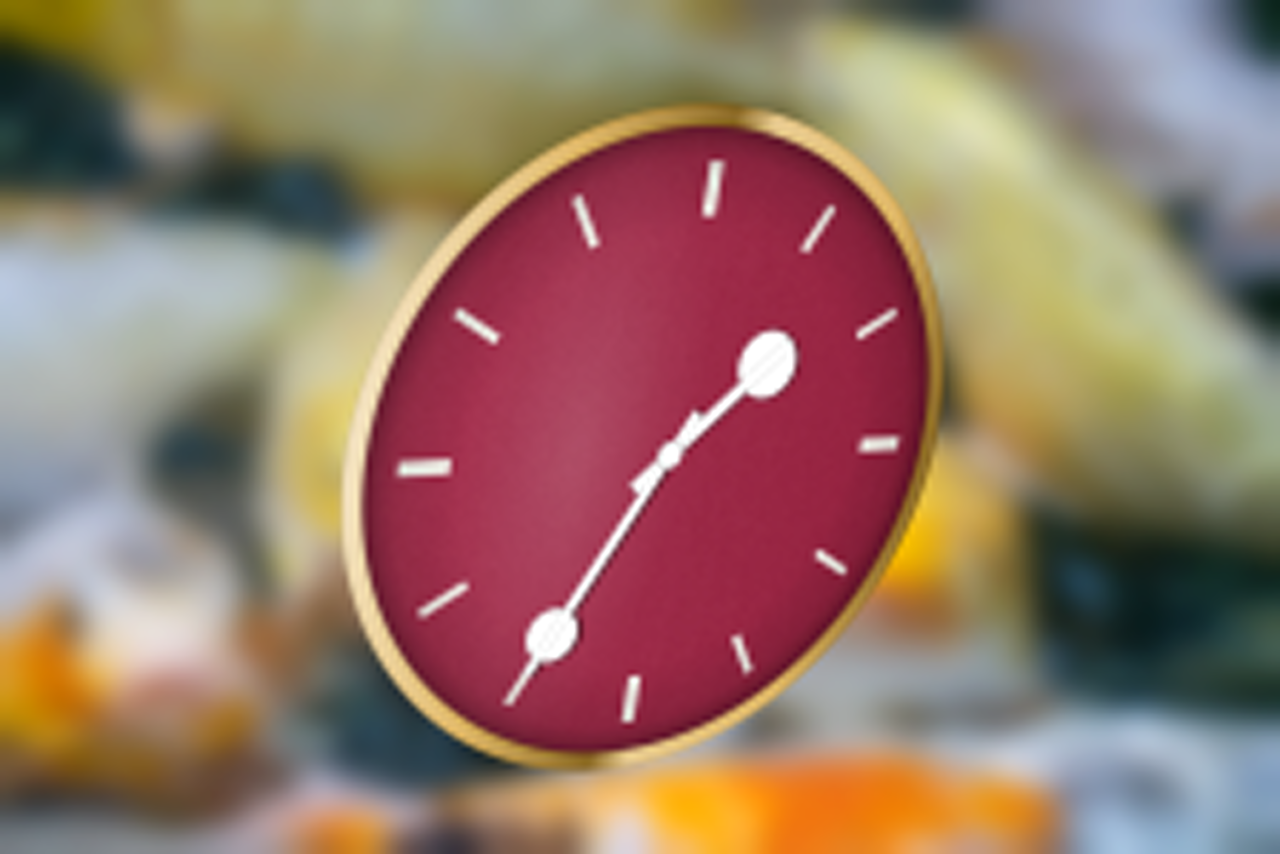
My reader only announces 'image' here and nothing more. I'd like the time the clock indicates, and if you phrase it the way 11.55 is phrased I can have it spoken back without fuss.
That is 1.35
